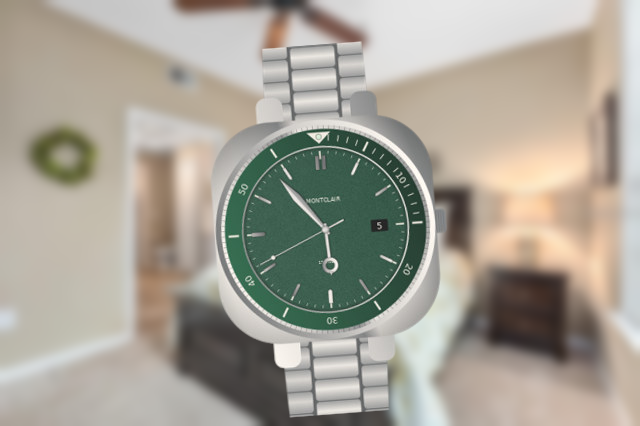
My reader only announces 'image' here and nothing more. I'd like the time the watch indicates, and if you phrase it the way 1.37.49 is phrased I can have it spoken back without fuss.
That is 5.53.41
